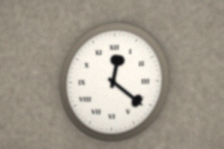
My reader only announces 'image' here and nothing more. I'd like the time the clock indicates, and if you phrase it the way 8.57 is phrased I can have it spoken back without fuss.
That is 12.21
